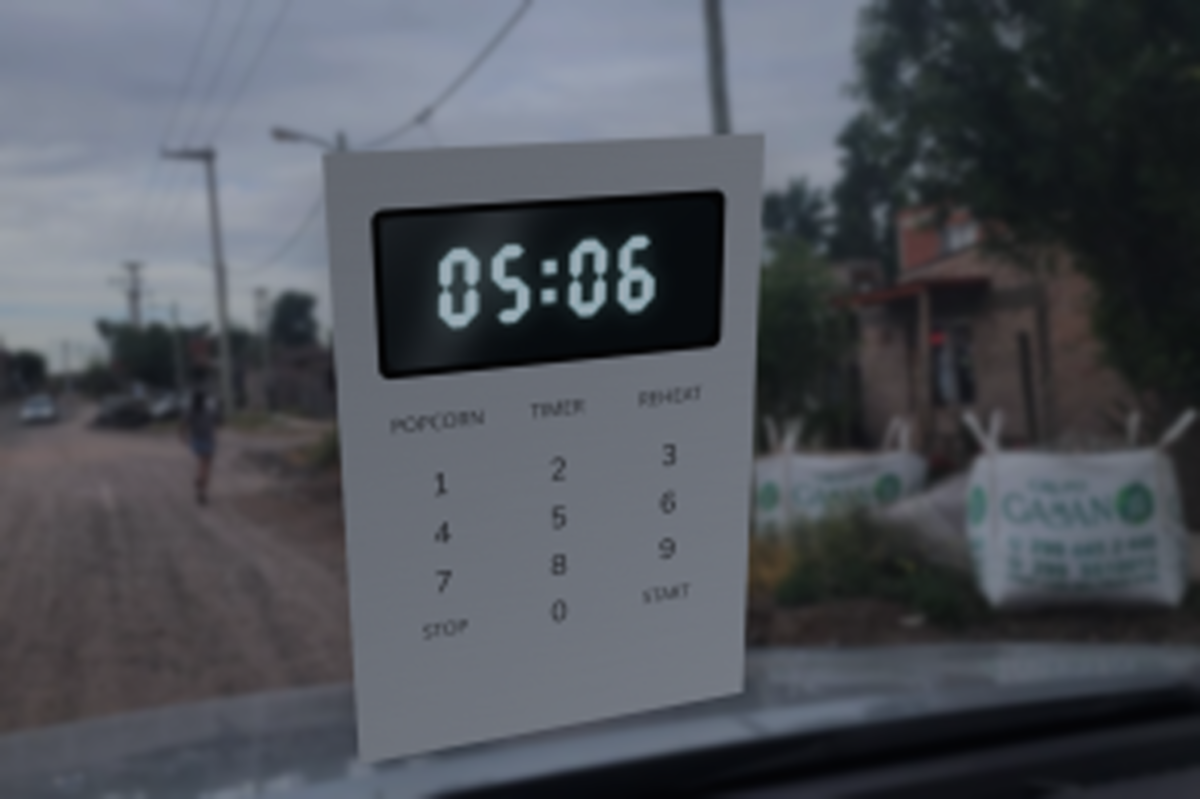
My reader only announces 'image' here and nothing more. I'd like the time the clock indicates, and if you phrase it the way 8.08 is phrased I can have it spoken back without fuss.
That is 5.06
